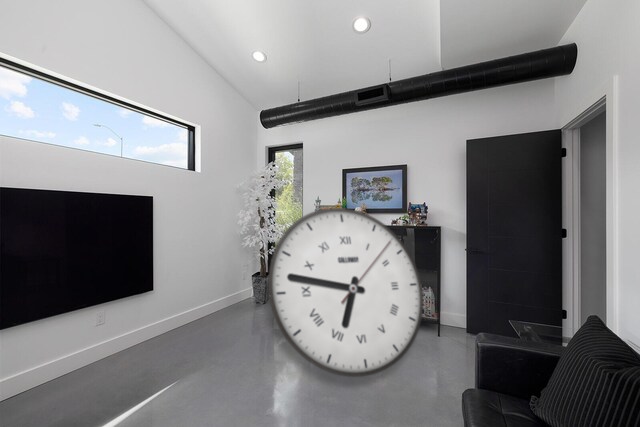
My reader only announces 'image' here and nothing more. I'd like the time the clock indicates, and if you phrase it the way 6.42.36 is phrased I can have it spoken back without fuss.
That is 6.47.08
